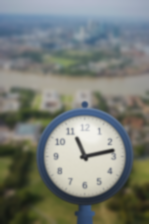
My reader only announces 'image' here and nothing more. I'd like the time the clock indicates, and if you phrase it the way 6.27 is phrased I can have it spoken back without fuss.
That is 11.13
